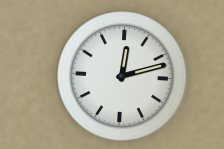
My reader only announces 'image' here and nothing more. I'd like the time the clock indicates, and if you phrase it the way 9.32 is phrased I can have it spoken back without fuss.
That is 12.12
